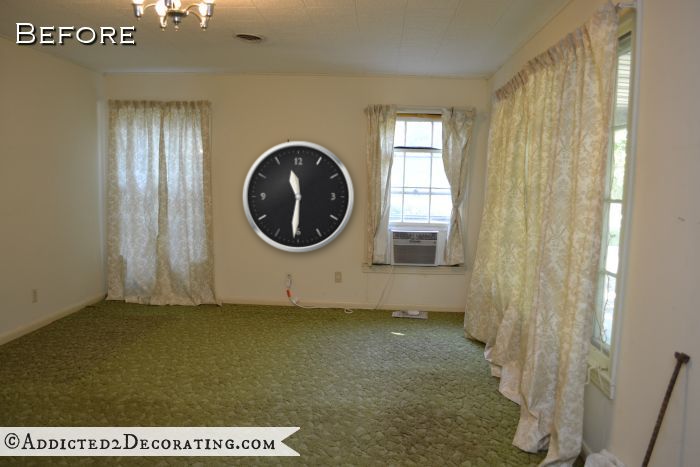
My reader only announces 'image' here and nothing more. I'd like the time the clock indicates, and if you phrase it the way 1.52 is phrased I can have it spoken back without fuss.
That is 11.31
